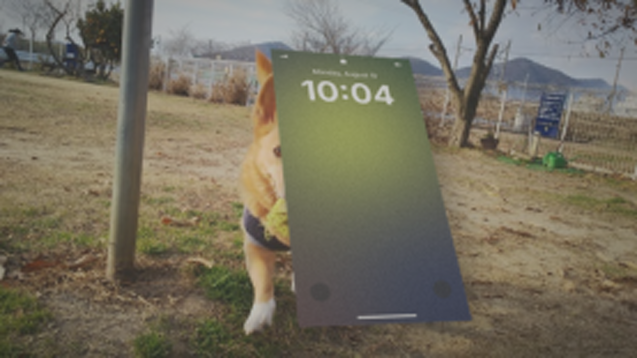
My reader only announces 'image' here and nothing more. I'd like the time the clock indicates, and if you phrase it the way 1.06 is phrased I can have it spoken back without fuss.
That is 10.04
